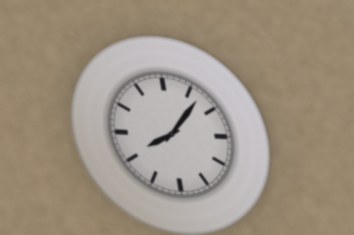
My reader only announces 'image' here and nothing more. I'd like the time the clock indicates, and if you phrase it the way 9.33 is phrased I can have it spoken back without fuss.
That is 8.07
